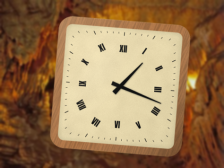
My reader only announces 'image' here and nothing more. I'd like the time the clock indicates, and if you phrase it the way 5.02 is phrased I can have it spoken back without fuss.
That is 1.18
